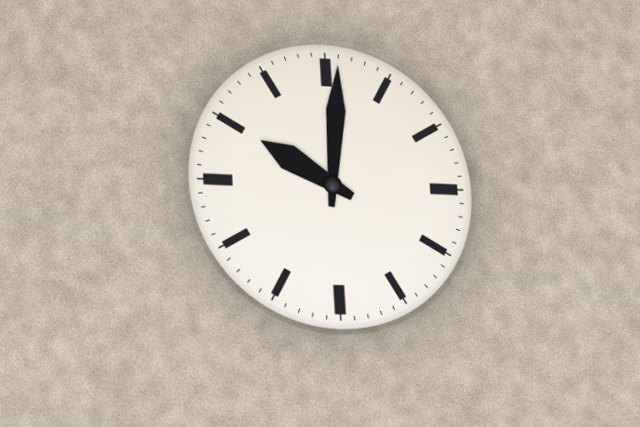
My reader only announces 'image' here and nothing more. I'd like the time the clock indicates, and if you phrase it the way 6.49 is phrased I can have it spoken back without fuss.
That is 10.01
